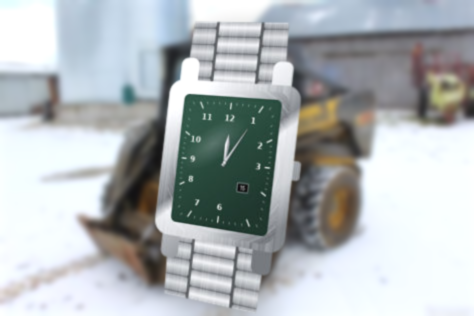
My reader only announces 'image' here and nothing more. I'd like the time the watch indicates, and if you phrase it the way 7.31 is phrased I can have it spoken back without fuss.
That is 12.05
